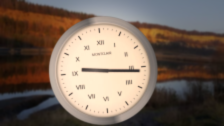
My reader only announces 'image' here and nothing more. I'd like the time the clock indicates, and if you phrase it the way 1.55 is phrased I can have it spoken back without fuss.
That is 9.16
